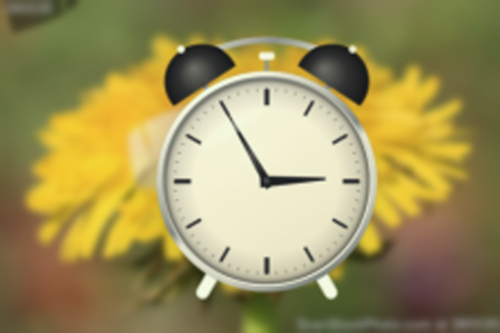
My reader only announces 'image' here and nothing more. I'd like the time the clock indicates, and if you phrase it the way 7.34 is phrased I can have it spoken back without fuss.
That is 2.55
